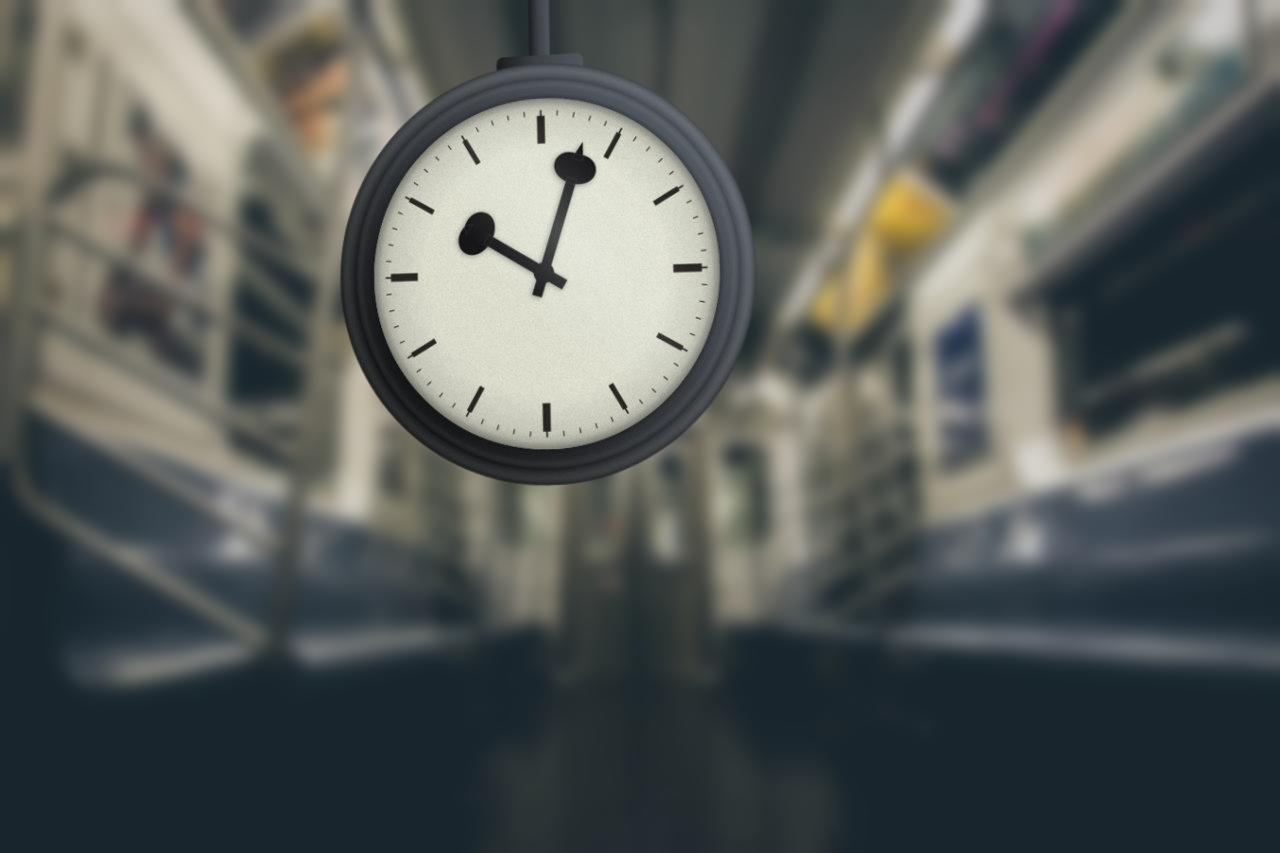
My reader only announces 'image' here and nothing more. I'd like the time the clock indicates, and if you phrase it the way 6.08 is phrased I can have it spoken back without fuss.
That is 10.03
